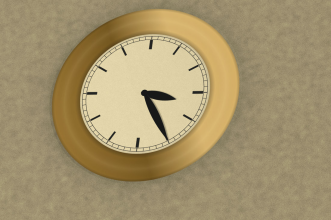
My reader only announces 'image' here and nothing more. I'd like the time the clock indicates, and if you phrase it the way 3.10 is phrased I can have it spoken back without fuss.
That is 3.25
